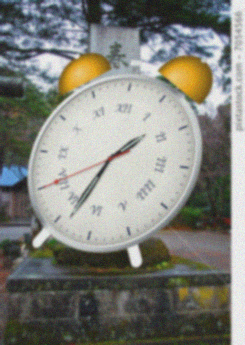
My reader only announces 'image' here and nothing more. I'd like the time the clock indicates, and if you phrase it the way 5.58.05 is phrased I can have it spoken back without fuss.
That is 1.33.40
